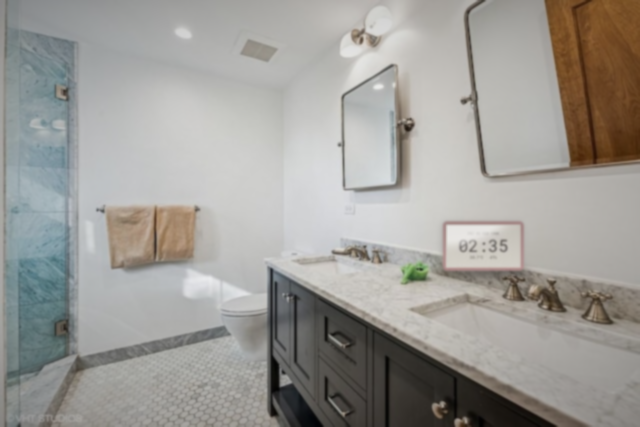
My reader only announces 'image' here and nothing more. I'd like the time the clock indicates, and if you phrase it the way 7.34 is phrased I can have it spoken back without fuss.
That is 2.35
